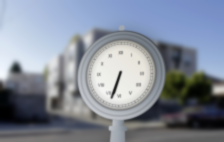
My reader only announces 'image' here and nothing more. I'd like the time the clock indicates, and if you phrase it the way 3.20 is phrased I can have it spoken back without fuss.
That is 6.33
